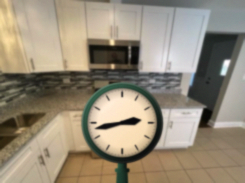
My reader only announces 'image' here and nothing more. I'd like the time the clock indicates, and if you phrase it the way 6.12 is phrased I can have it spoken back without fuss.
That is 2.43
